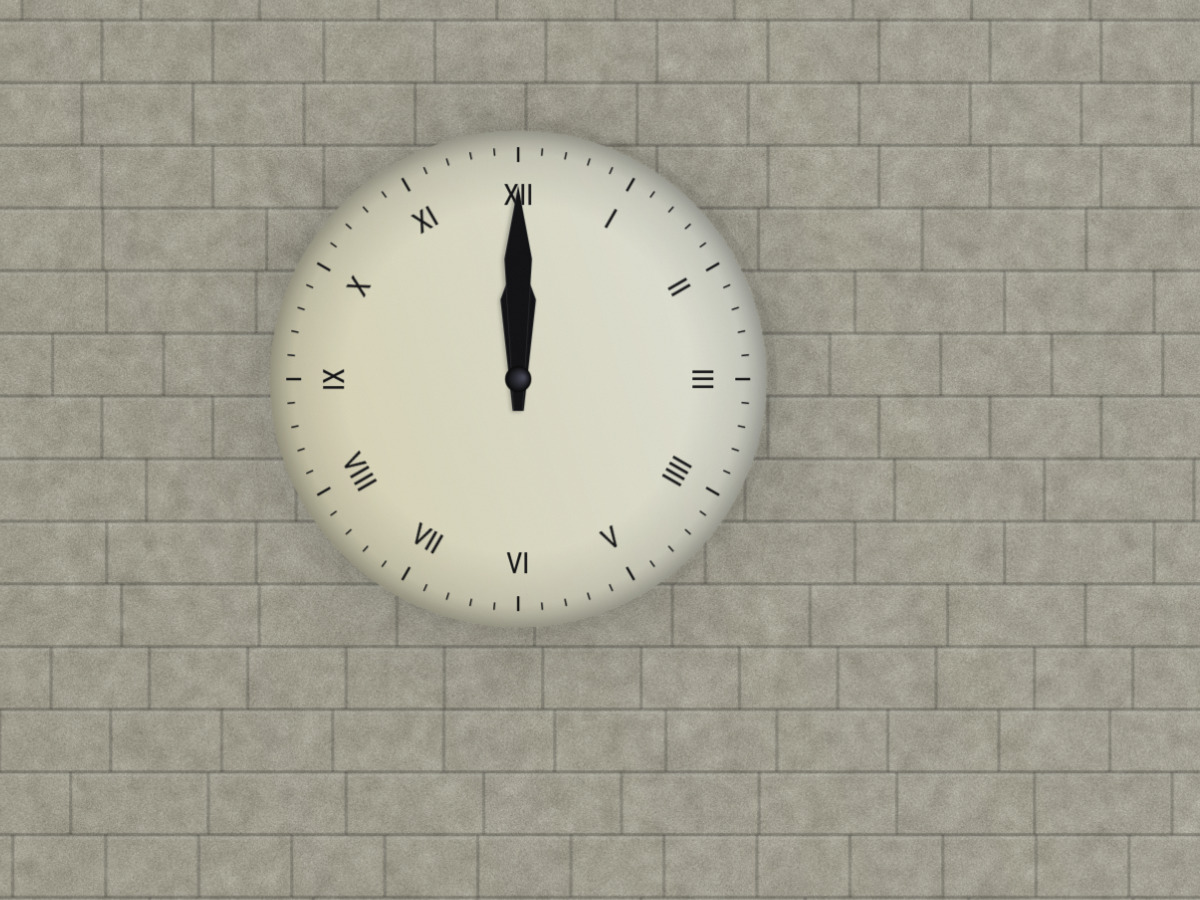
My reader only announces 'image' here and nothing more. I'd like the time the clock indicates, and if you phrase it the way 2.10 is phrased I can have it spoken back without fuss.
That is 12.00
